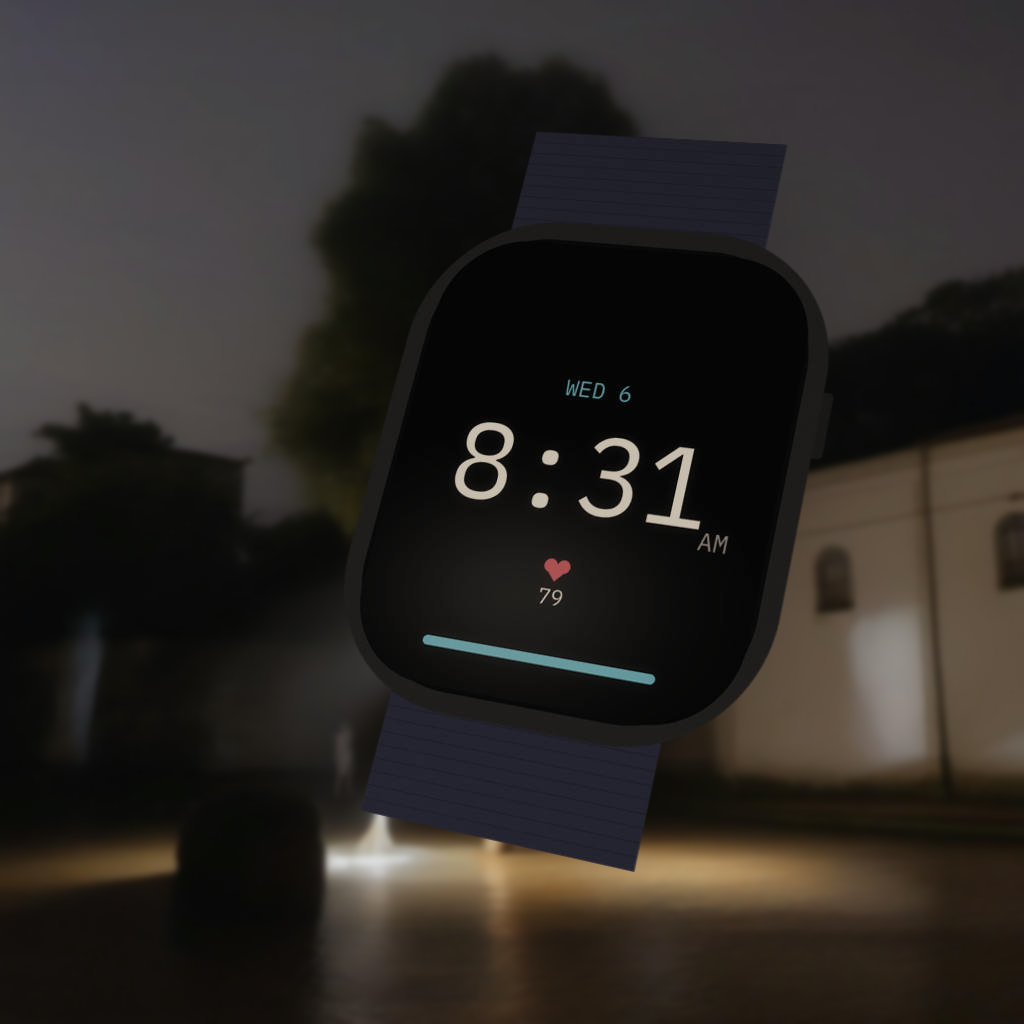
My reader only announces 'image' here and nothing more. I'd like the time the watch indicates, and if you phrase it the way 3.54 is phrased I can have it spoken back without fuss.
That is 8.31
